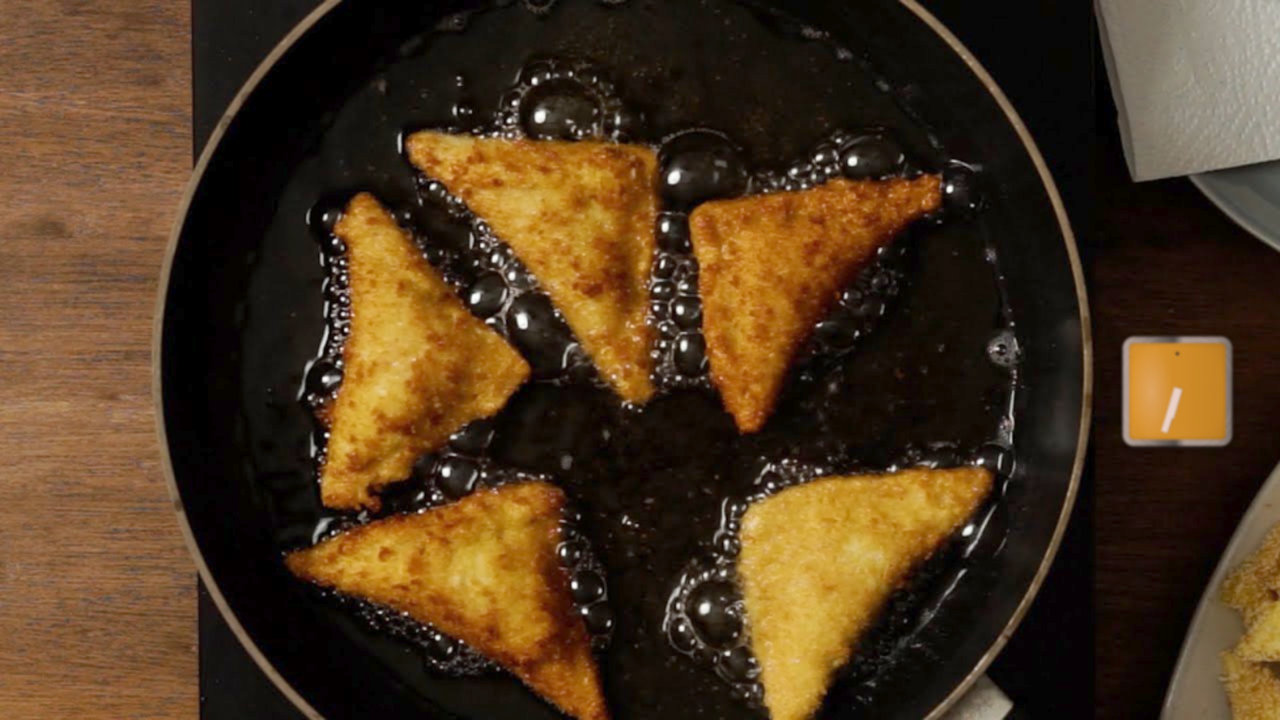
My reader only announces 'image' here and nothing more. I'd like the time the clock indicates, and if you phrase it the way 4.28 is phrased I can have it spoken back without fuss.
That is 6.33
